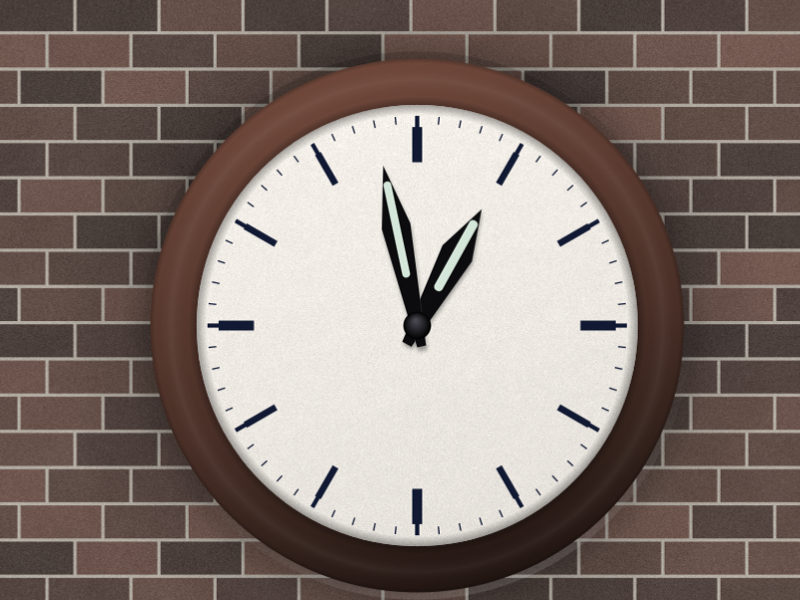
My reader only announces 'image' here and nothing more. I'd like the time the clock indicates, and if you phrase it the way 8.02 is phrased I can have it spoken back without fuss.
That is 12.58
